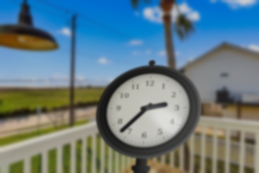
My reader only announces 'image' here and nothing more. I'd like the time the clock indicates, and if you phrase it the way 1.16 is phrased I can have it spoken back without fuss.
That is 2.37
